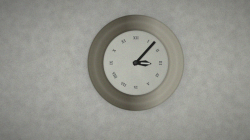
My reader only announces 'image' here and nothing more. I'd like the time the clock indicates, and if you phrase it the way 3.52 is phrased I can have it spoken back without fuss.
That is 3.07
